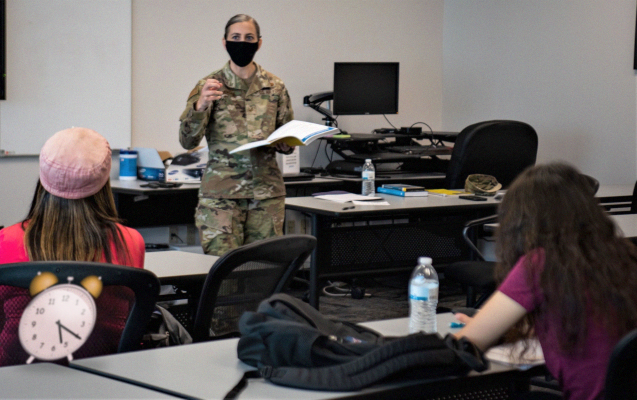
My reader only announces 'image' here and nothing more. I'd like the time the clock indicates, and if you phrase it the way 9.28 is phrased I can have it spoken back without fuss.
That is 5.20
